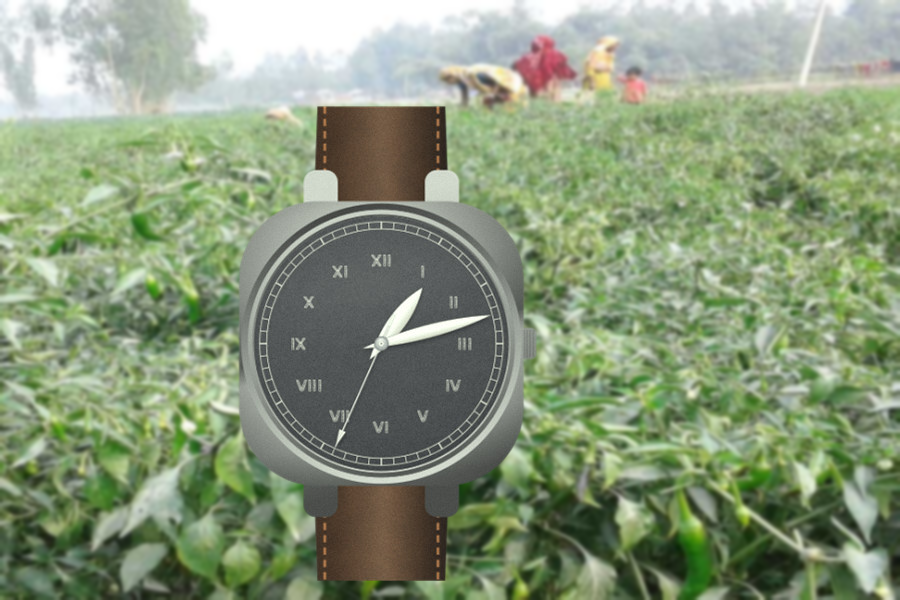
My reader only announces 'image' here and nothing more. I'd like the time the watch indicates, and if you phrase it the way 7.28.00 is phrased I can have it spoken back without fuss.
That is 1.12.34
